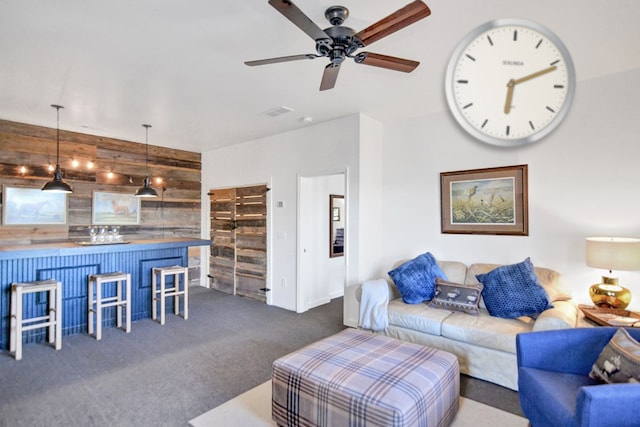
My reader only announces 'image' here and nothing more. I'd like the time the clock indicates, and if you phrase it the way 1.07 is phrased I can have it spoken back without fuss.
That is 6.11
